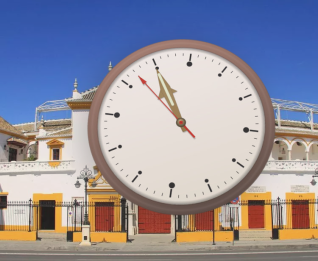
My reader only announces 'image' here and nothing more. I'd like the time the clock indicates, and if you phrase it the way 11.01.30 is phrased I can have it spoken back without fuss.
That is 10.54.52
